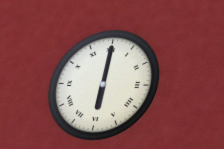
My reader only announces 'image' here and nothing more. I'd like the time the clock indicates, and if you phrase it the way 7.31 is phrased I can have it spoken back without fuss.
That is 6.00
